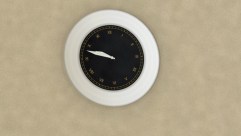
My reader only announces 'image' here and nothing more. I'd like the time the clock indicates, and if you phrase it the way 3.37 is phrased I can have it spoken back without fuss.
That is 9.48
